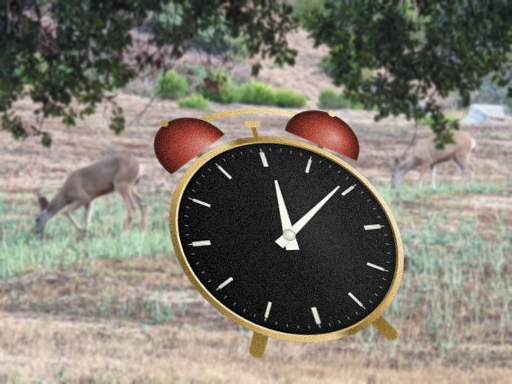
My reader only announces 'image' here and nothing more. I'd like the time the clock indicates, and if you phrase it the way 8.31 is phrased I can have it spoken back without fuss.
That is 12.09
